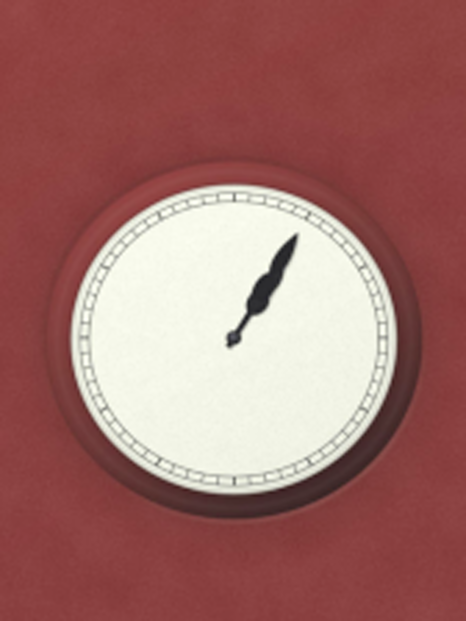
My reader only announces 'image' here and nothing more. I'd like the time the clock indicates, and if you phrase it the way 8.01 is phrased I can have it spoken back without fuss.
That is 1.05
